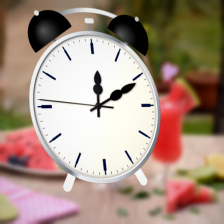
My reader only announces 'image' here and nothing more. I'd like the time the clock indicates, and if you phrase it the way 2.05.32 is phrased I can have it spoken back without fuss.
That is 12.10.46
